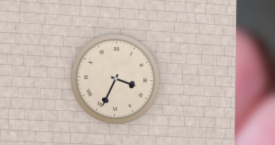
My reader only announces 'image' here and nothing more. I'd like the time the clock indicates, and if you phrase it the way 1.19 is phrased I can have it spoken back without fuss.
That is 3.34
